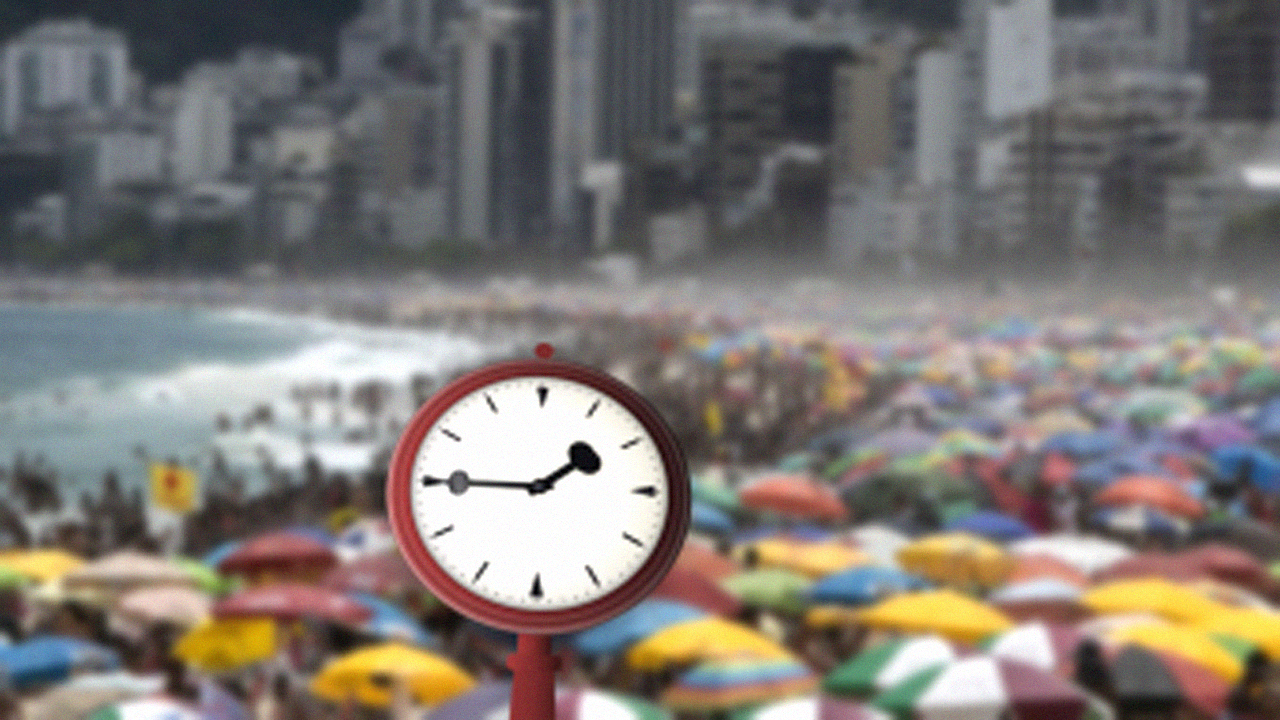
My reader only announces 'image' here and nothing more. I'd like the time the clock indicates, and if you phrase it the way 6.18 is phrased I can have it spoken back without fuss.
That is 1.45
